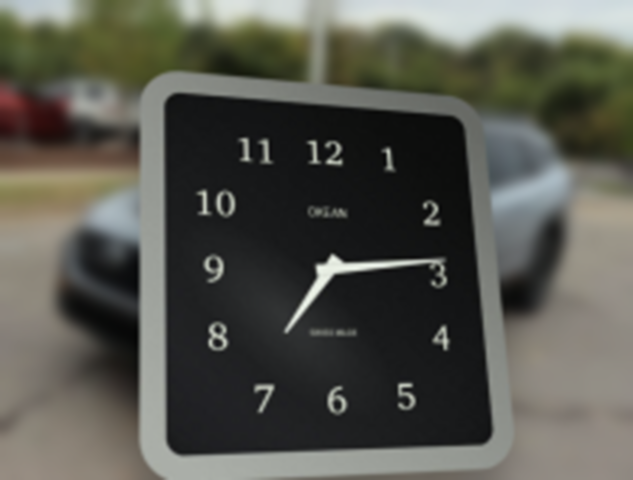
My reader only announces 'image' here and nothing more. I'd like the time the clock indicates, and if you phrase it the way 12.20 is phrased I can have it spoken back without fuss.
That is 7.14
